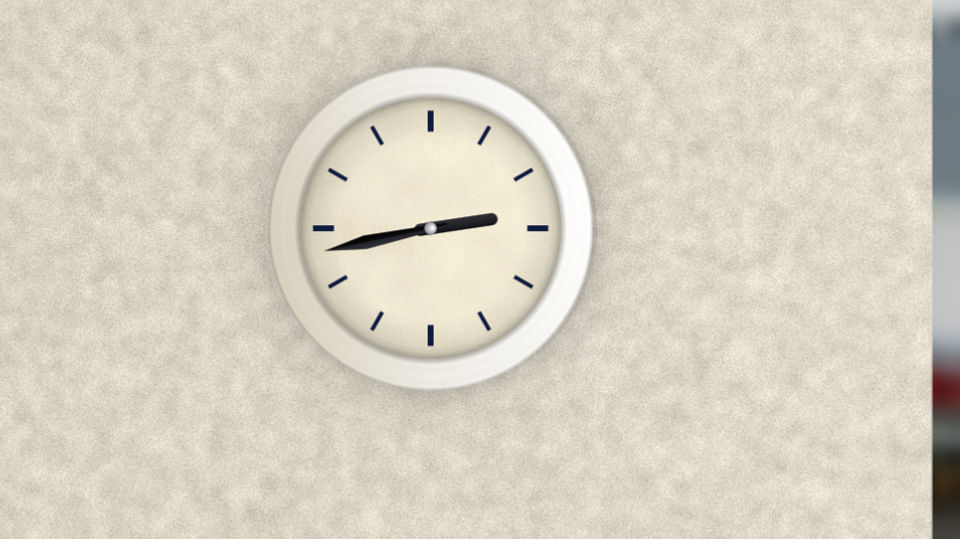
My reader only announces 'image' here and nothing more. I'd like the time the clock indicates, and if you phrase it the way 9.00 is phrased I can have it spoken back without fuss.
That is 2.43
